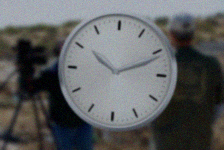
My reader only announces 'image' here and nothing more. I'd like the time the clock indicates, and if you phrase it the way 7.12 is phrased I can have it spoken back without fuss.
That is 10.11
